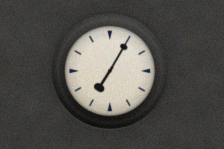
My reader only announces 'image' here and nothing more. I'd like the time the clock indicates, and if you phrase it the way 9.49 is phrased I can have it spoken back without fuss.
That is 7.05
